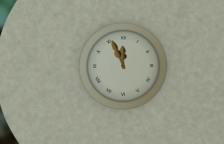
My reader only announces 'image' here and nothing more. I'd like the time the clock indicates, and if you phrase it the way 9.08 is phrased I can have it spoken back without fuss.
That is 11.56
